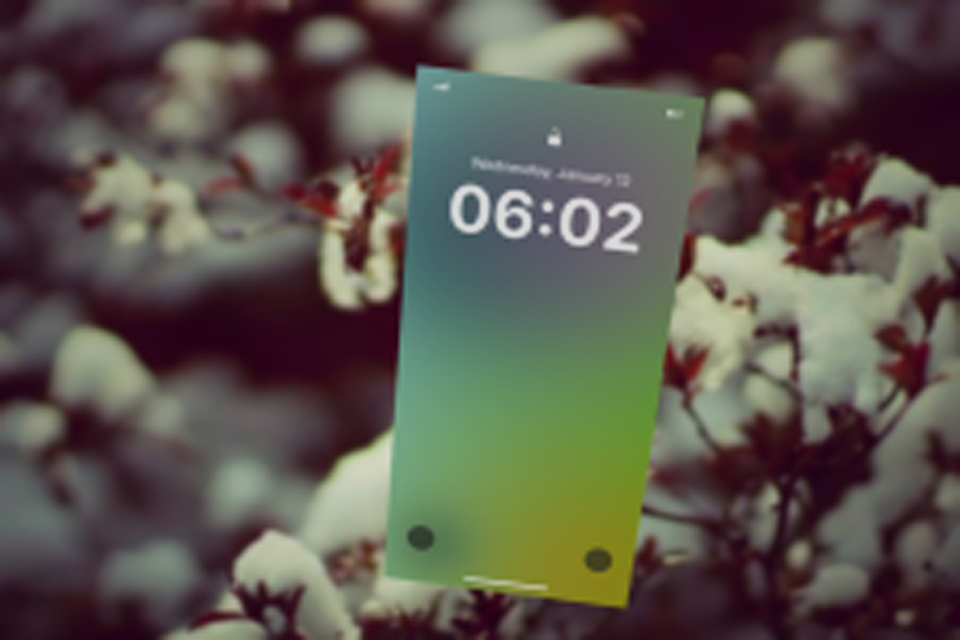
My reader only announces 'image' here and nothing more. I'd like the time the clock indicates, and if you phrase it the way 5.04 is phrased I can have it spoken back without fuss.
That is 6.02
